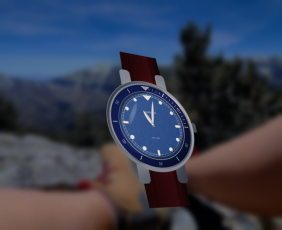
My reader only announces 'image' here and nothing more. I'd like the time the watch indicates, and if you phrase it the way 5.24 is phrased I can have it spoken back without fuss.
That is 11.02
